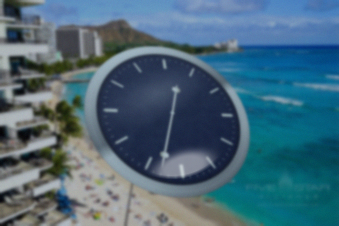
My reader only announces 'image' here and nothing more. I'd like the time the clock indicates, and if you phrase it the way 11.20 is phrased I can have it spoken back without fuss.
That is 12.33
